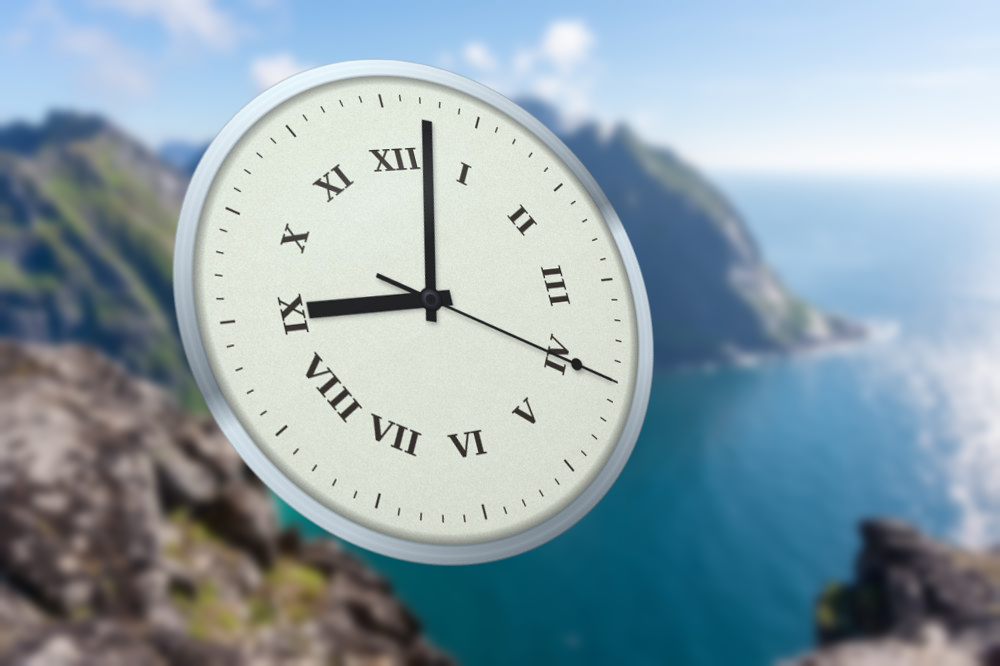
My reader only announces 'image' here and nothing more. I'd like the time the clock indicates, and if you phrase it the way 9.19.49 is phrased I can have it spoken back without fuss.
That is 9.02.20
